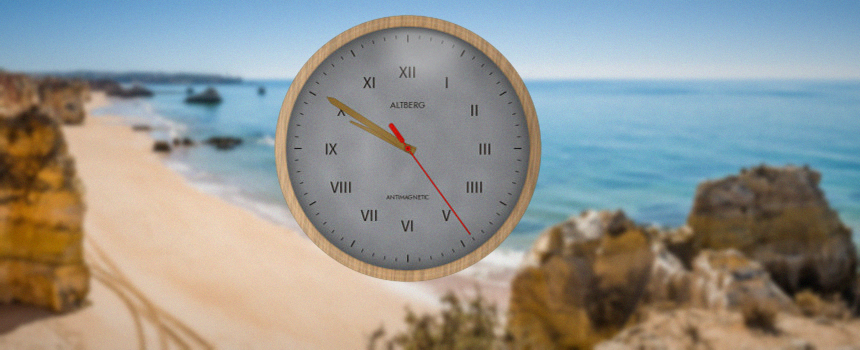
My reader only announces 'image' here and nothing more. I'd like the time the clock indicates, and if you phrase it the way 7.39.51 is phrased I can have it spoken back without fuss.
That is 9.50.24
